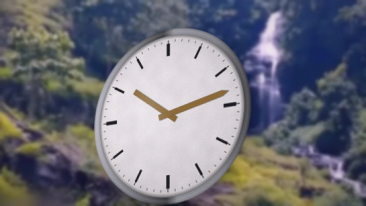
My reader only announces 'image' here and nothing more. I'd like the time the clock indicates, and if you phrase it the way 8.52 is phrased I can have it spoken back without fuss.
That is 10.13
